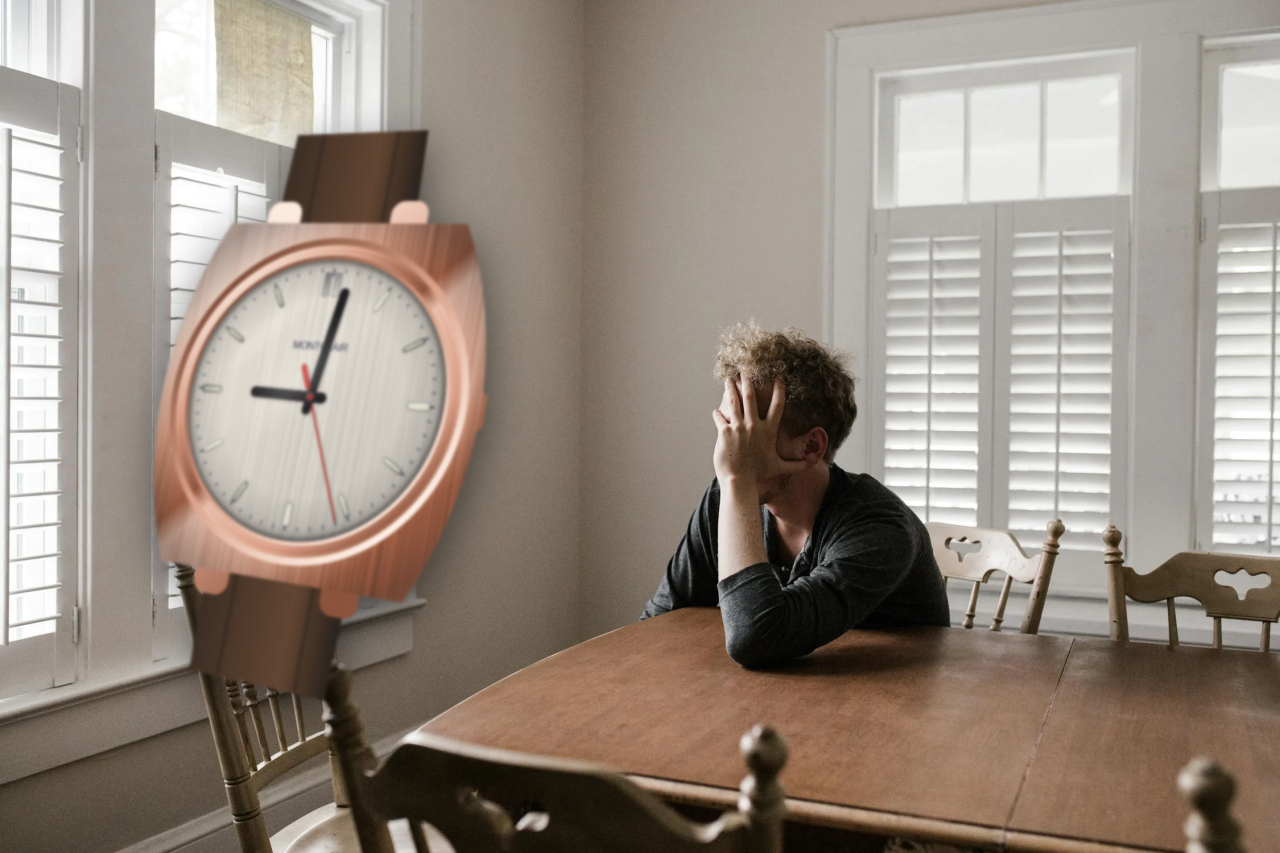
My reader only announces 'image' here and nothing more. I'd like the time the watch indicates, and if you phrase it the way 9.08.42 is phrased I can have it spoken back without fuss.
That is 9.01.26
